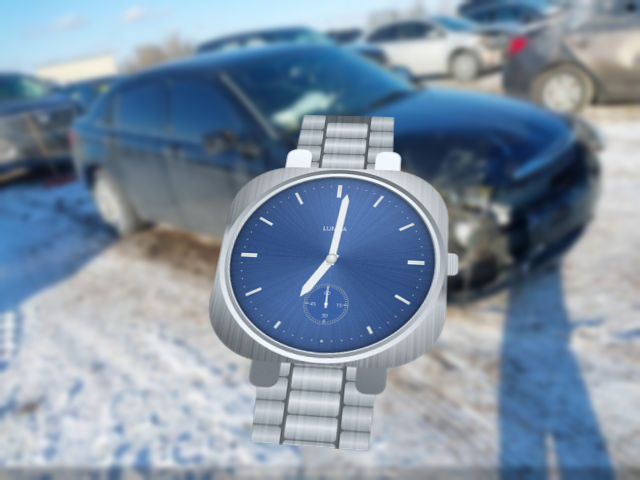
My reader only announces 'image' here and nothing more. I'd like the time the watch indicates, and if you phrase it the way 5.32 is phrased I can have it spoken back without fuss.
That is 7.01
